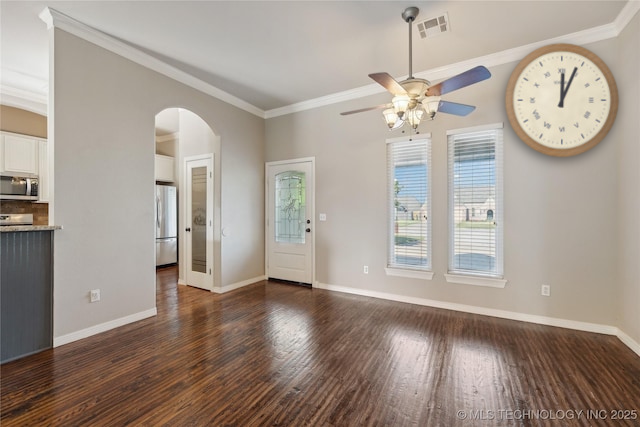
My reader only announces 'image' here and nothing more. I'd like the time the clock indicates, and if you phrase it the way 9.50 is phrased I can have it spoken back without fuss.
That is 12.04
